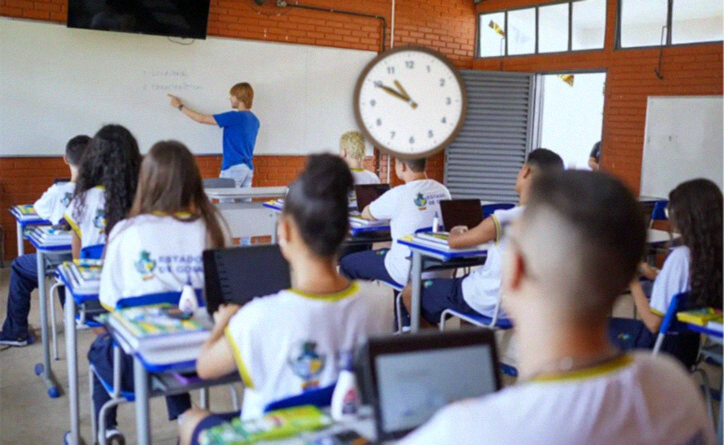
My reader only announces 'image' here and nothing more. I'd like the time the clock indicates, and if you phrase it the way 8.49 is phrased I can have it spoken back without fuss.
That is 10.50
